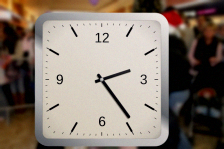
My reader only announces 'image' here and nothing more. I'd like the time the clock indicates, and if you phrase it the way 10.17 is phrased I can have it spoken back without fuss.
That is 2.24
